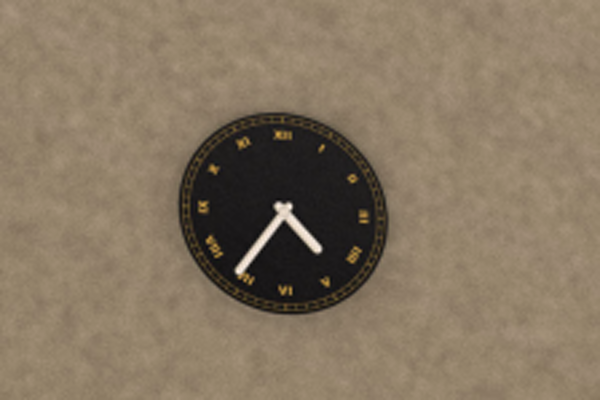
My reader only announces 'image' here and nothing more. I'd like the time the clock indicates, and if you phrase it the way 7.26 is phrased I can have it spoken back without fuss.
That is 4.36
